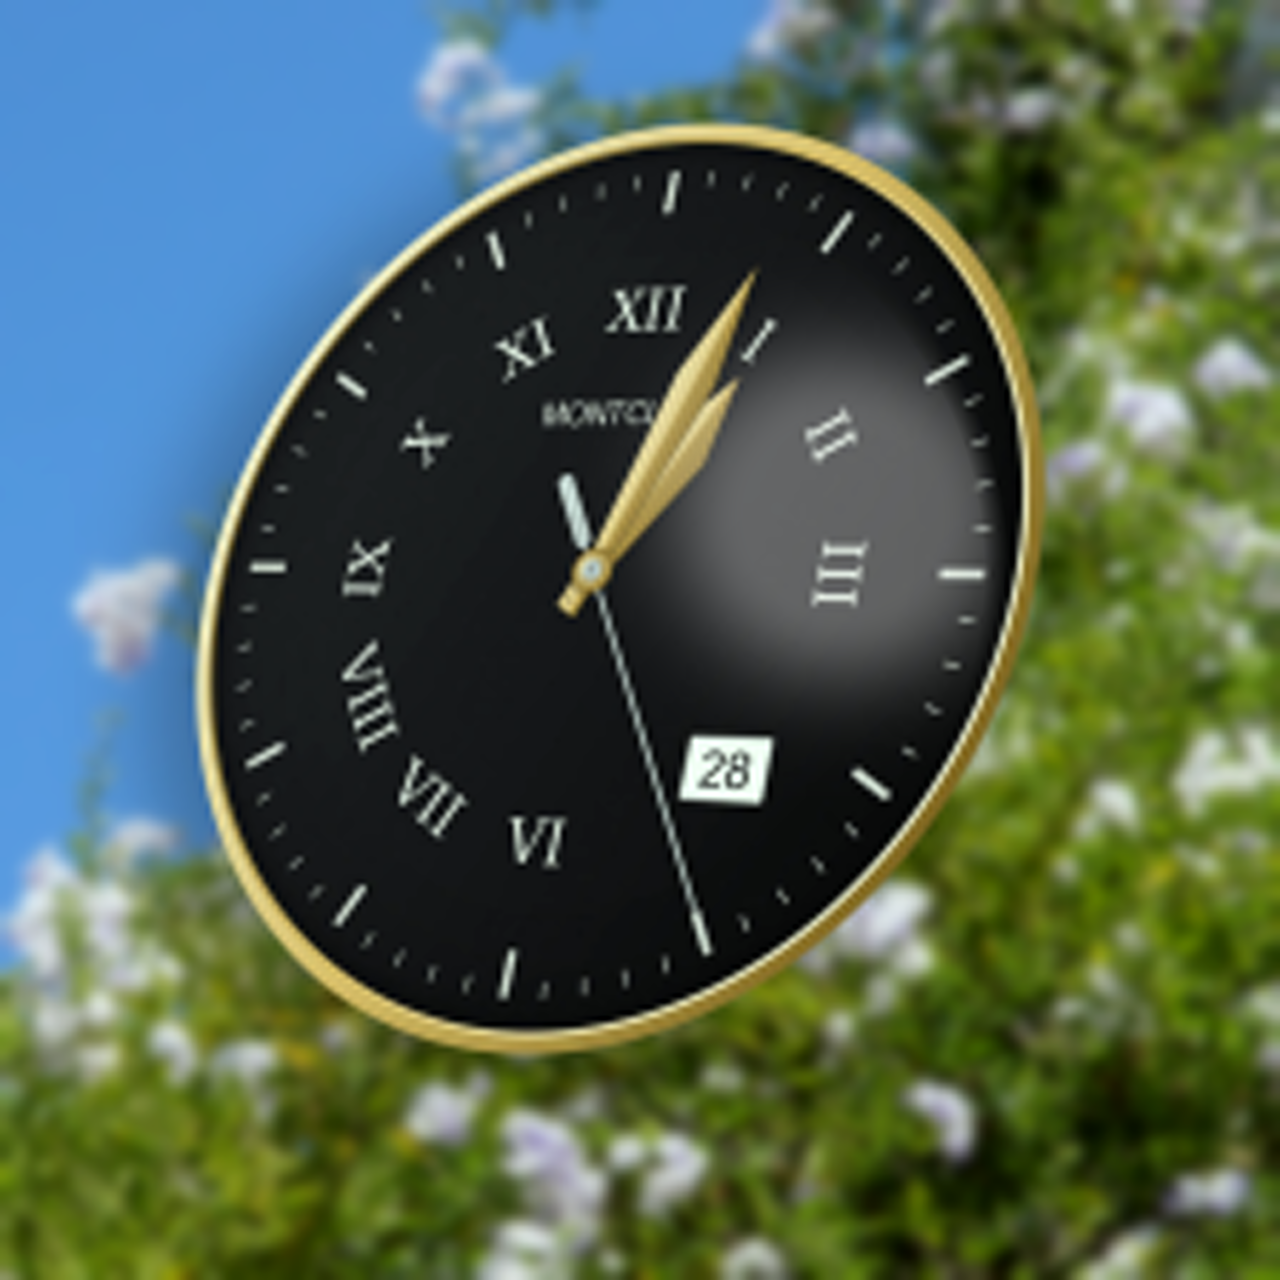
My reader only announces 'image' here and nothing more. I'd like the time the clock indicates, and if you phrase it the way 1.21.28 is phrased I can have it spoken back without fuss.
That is 1.03.25
